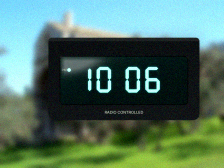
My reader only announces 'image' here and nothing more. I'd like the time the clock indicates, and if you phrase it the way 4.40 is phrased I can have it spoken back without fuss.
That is 10.06
